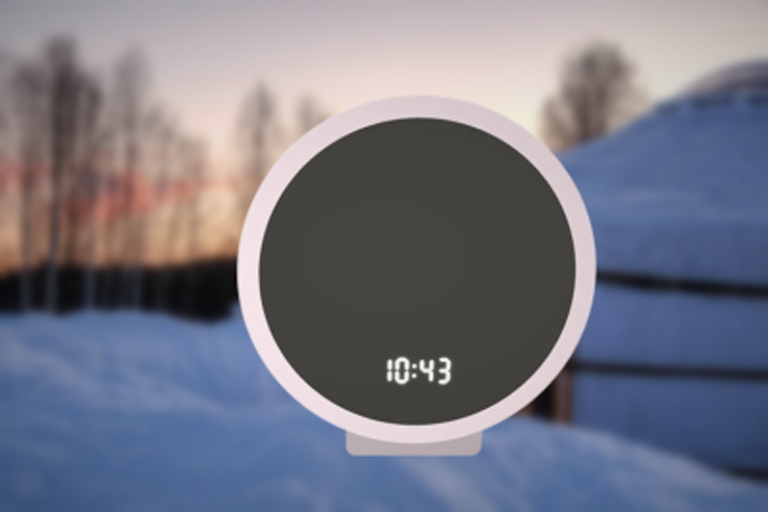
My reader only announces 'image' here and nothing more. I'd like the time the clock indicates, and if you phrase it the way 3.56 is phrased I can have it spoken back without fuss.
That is 10.43
